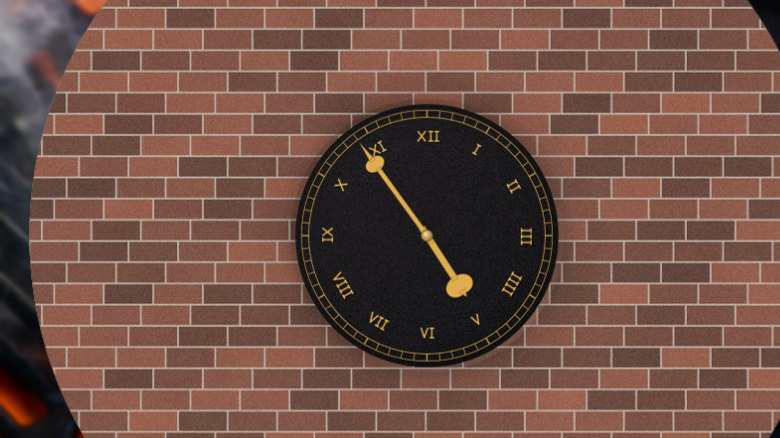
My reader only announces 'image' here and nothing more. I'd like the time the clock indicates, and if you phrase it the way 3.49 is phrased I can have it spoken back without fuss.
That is 4.54
